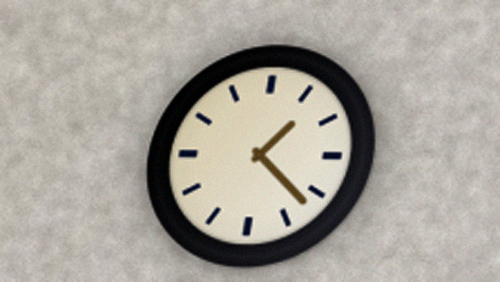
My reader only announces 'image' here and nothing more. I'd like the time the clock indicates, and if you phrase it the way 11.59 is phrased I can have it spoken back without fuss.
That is 1.22
